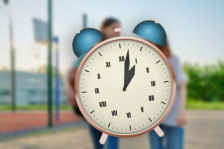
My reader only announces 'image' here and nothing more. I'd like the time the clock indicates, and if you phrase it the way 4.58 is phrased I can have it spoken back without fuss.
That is 1.02
